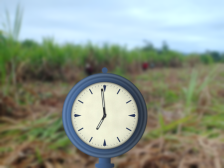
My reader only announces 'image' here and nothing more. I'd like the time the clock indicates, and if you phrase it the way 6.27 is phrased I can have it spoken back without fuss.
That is 6.59
